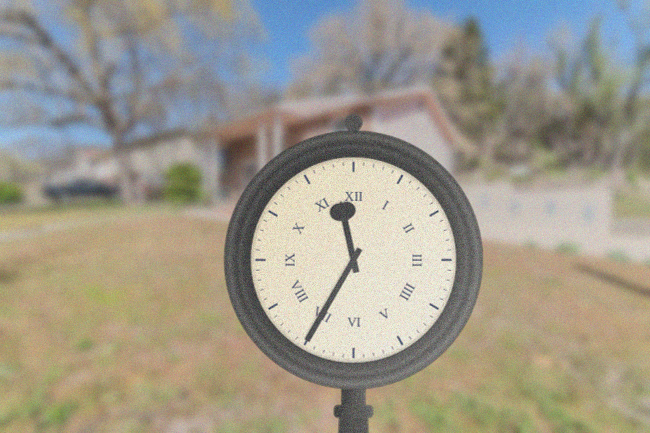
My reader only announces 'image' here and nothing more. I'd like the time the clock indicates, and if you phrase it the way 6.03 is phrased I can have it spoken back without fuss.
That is 11.35
